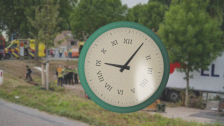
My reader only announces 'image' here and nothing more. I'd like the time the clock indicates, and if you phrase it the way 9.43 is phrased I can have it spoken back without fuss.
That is 9.05
